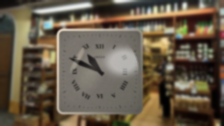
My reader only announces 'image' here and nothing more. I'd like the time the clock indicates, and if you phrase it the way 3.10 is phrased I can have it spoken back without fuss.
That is 10.49
